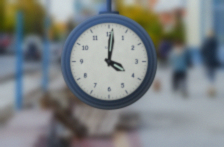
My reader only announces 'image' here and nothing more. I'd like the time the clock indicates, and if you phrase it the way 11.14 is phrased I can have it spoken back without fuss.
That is 4.01
